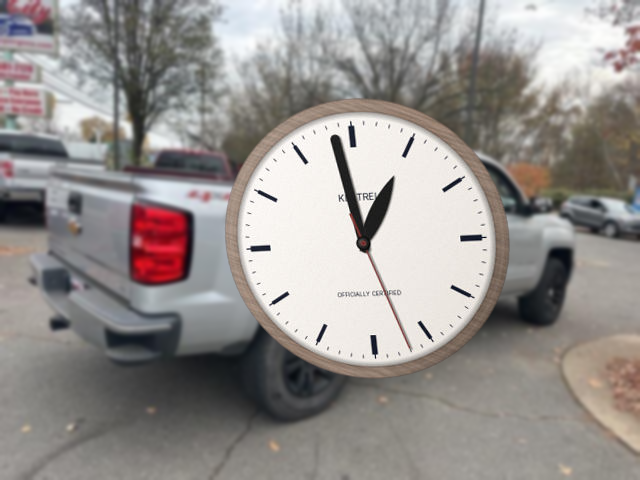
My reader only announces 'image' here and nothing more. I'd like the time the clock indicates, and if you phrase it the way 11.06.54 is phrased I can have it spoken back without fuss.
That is 12.58.27
